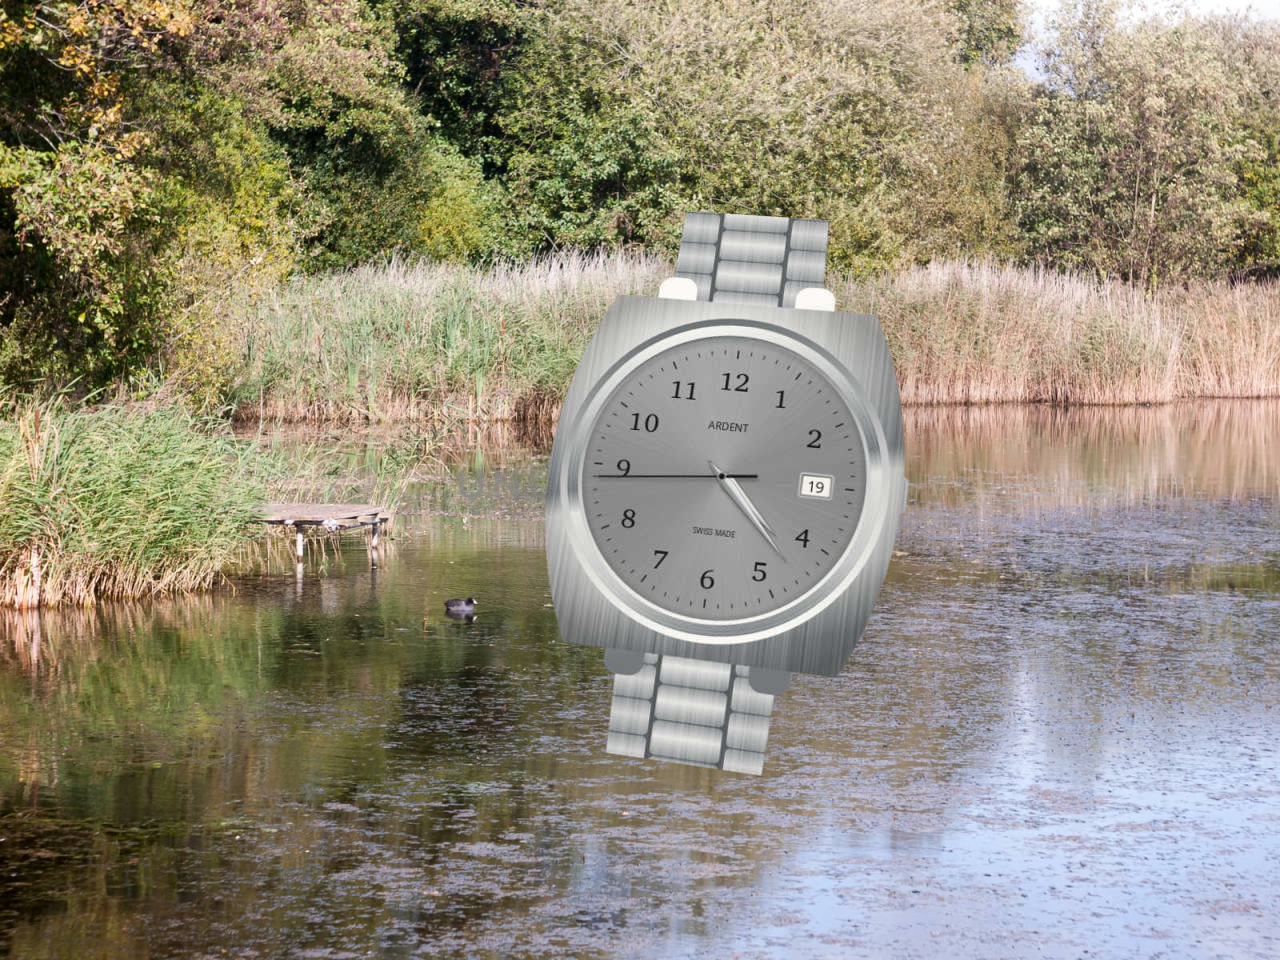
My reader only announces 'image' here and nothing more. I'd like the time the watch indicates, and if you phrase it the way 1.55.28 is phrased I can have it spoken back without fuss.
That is 4.22.44
